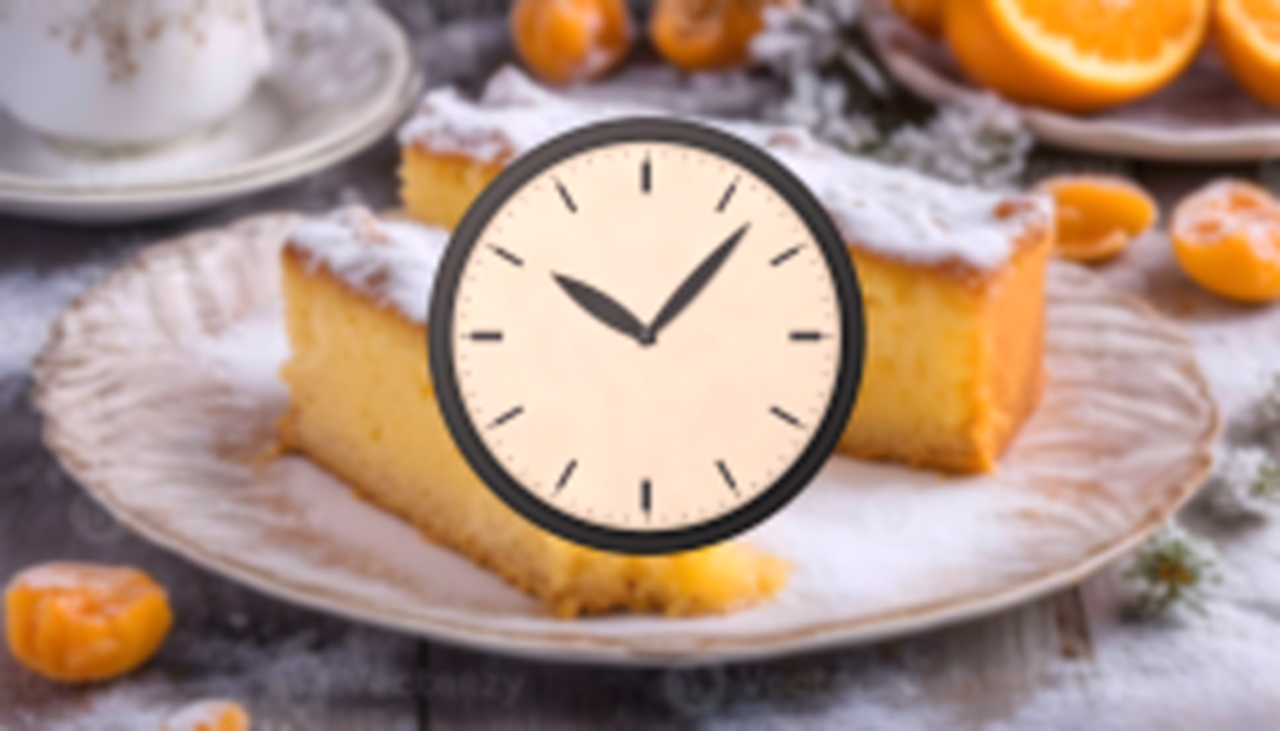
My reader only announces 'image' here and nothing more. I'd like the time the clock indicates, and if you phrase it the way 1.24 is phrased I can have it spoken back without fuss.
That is 10.07
